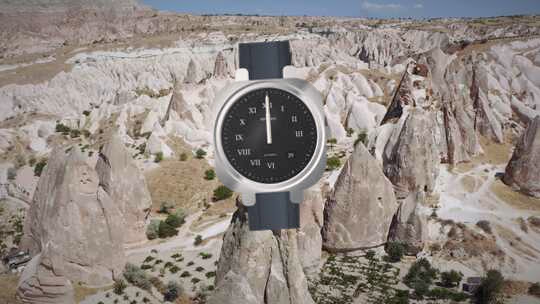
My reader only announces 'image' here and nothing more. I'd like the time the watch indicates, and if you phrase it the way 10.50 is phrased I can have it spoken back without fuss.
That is 12.00
